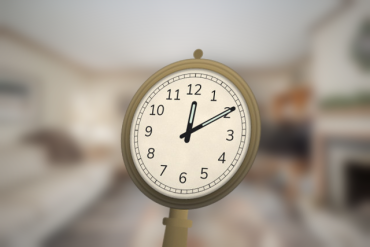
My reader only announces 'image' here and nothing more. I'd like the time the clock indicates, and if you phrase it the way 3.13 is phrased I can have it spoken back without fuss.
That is 12.10
